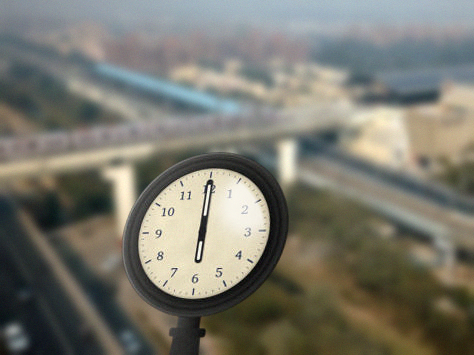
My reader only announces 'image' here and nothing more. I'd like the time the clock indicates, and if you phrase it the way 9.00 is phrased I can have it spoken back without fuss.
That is 6.00
